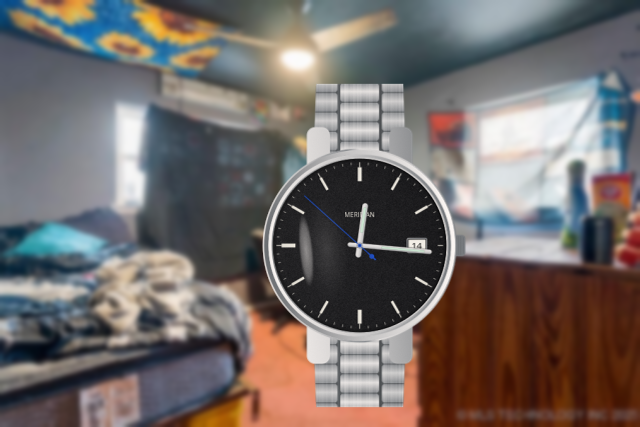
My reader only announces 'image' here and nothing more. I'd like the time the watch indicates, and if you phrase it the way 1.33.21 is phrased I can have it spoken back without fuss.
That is 12.15.52
